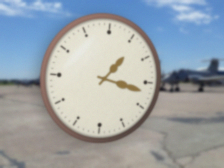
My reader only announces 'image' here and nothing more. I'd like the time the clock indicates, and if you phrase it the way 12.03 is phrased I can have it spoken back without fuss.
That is 1.17
